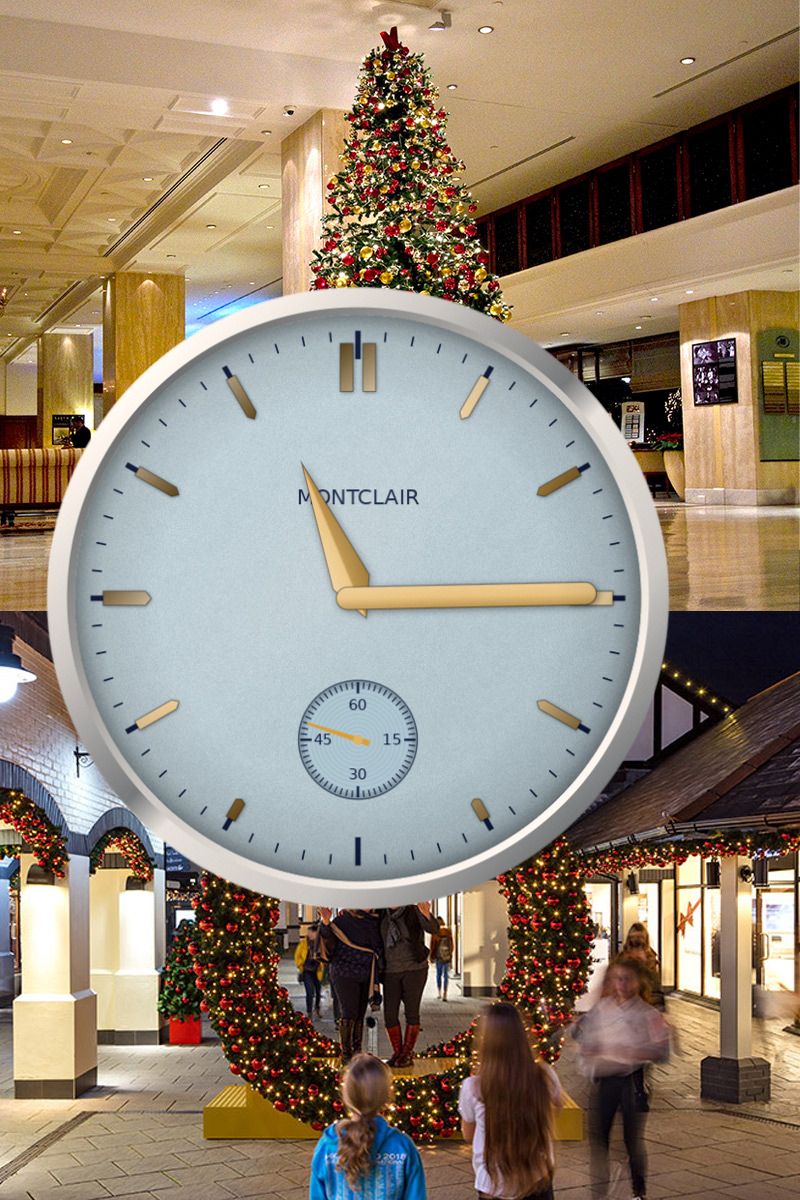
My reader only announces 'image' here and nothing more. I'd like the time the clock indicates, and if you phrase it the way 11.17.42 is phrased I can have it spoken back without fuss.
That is 11.14.48
